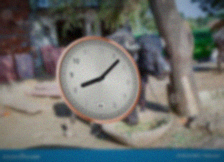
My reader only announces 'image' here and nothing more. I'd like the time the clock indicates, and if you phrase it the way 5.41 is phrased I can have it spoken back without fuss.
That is 8.07
